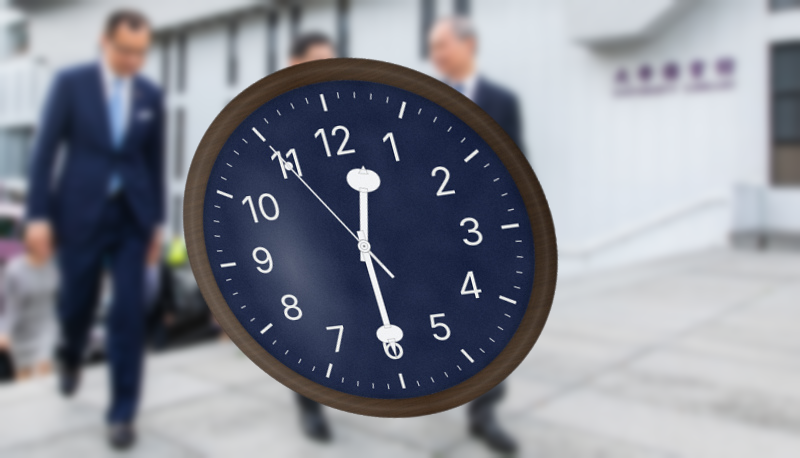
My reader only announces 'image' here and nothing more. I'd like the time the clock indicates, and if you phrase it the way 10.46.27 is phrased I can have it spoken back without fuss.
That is 12.29.55
